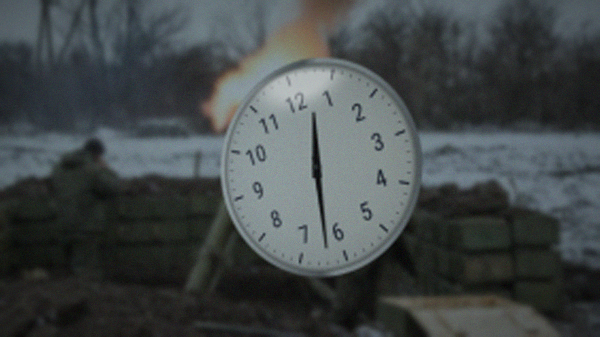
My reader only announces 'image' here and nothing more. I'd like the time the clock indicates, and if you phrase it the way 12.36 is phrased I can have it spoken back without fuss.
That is 12.32
